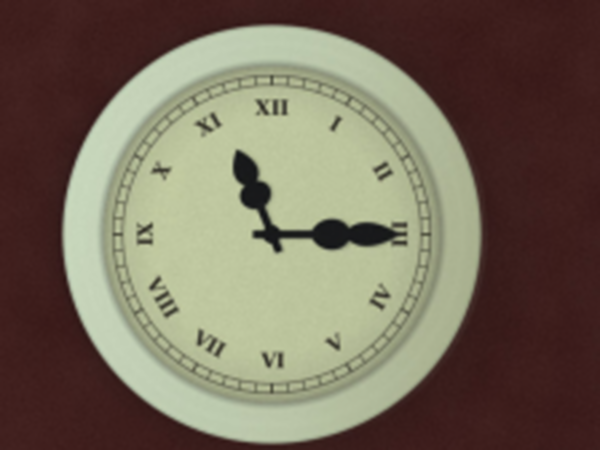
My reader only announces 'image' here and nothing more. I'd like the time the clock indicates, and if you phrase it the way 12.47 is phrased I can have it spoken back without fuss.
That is 11.15
